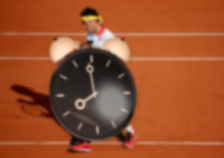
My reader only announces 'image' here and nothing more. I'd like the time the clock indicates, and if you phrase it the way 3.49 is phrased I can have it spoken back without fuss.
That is 7.59
